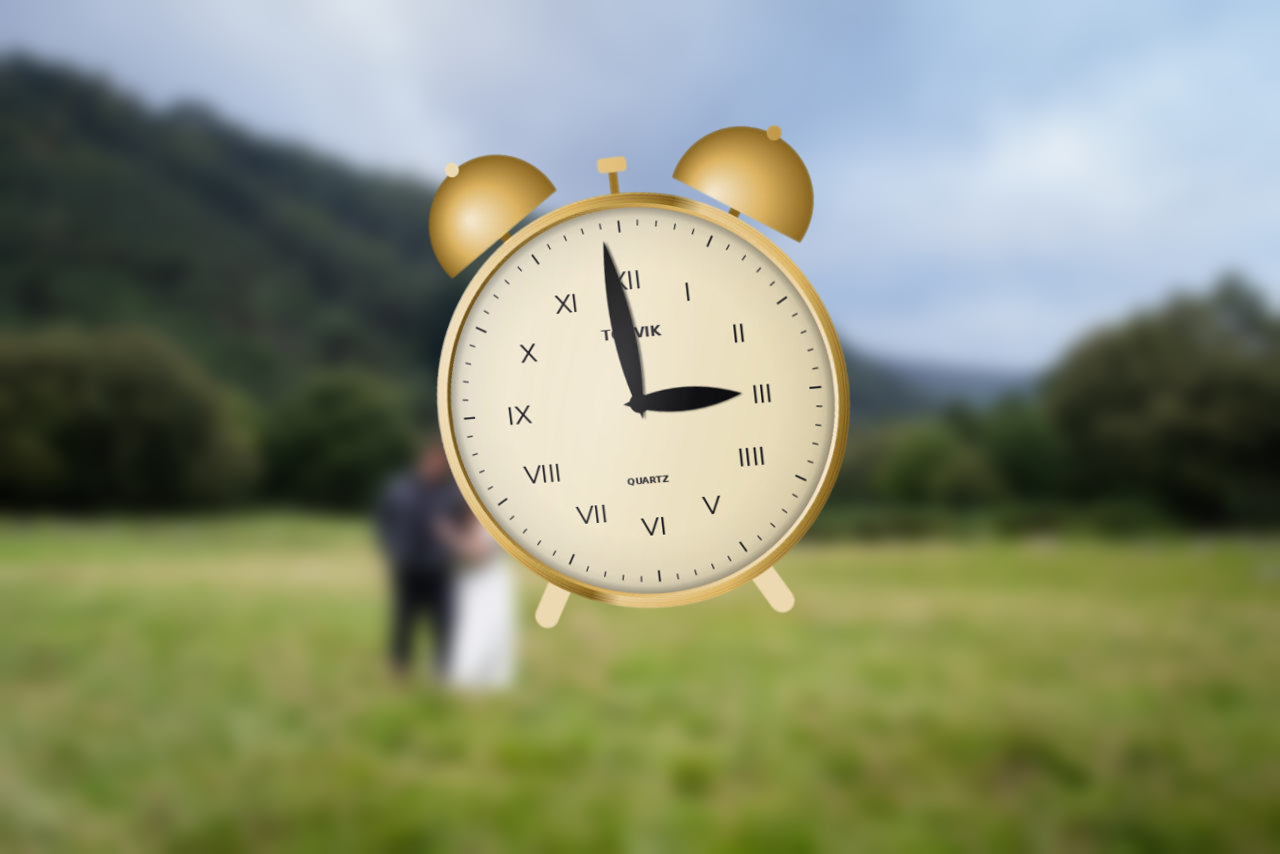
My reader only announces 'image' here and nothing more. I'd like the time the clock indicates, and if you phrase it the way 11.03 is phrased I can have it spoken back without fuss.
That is 2.59
